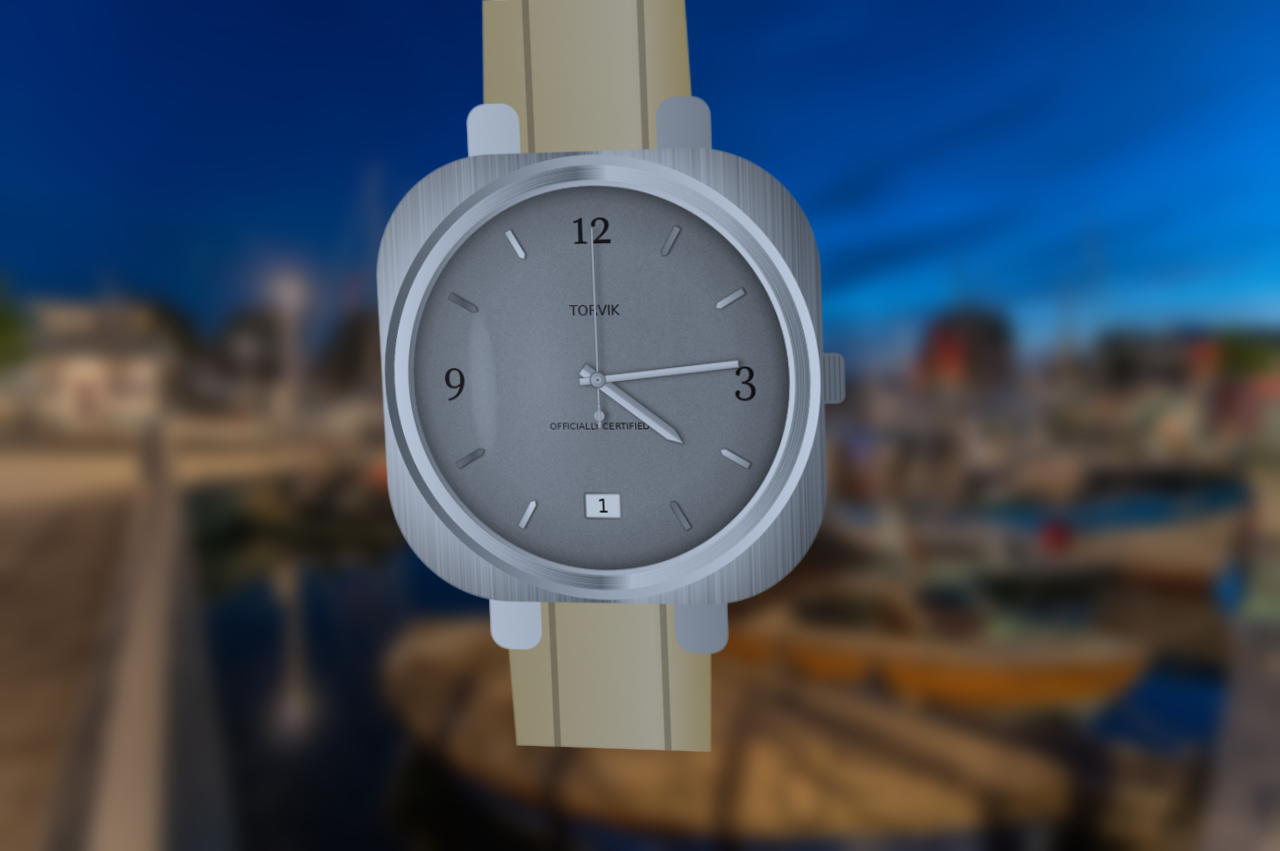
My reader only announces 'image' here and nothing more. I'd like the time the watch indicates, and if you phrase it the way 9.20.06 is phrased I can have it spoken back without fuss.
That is 4.14.00
